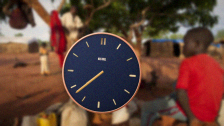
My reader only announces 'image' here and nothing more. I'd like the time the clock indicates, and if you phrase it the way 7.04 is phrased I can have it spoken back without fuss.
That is 7.38
